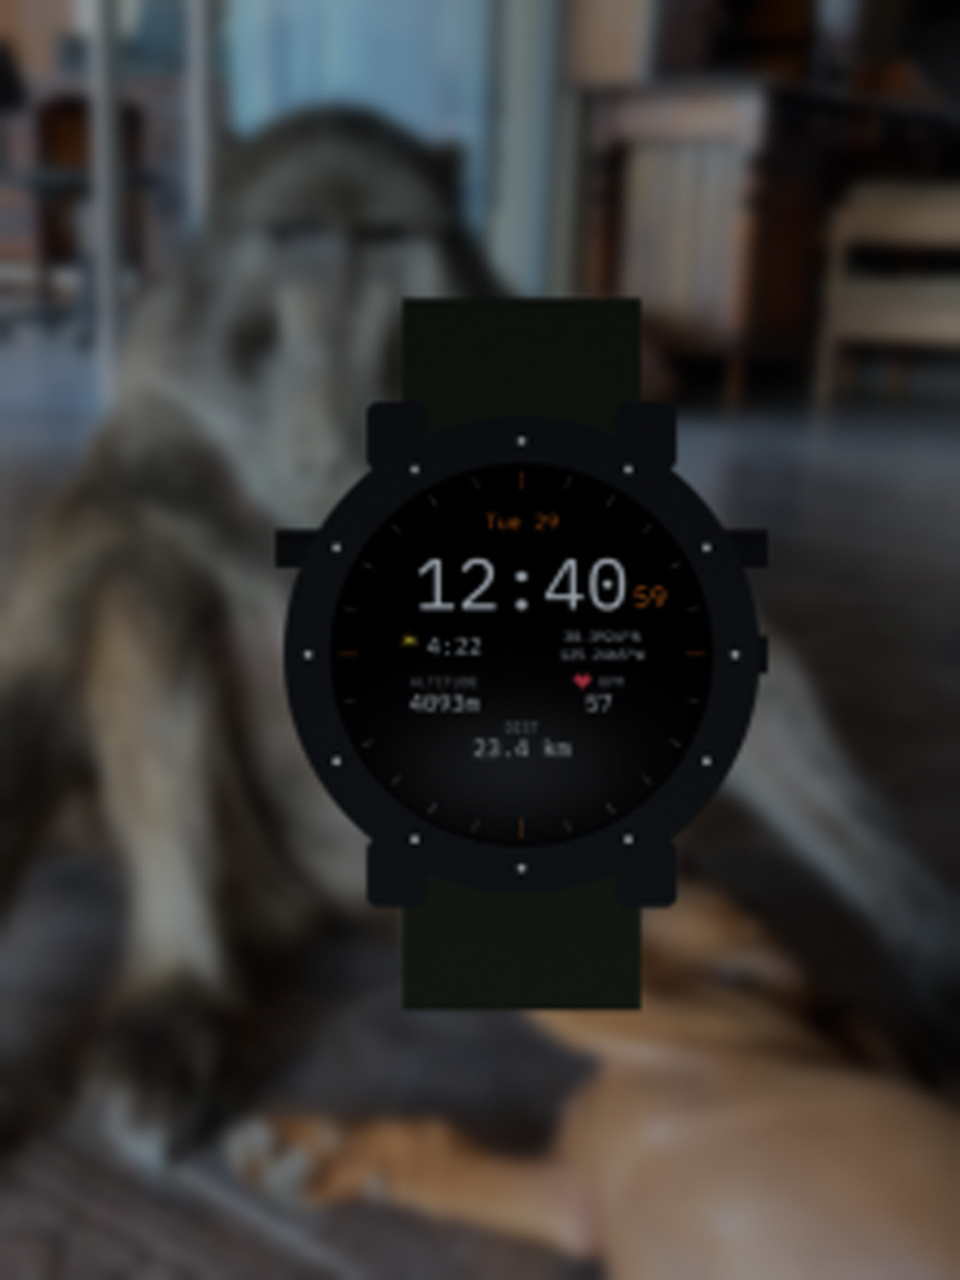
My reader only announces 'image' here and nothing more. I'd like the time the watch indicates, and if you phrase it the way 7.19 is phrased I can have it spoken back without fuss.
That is 12.40
